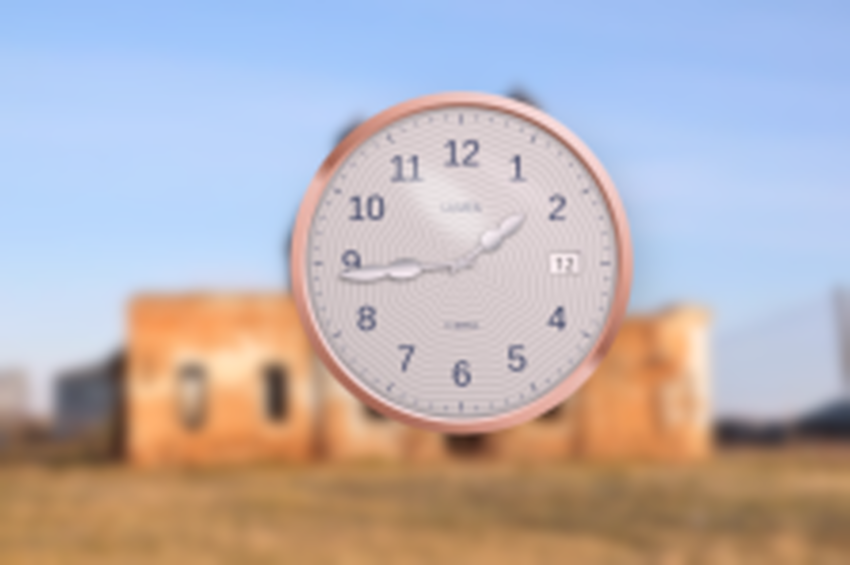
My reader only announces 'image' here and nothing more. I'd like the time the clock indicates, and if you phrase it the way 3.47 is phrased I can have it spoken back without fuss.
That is 1.44
